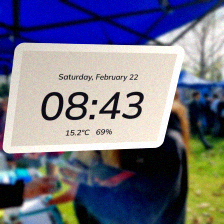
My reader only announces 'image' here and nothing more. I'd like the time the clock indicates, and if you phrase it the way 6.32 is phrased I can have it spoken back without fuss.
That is 8.43
